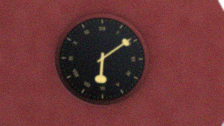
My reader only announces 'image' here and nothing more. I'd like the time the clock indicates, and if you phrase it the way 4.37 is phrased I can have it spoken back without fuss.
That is 6.09
